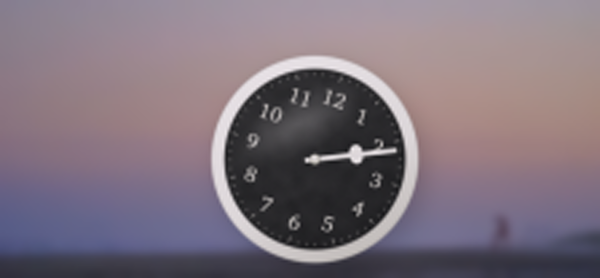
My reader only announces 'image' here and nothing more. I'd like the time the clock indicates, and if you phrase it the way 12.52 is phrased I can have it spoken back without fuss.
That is 2.11
